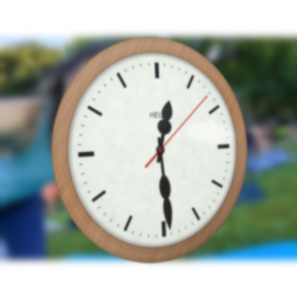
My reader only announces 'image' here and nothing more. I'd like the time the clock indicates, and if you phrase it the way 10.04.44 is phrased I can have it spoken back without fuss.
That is 12.29.08
